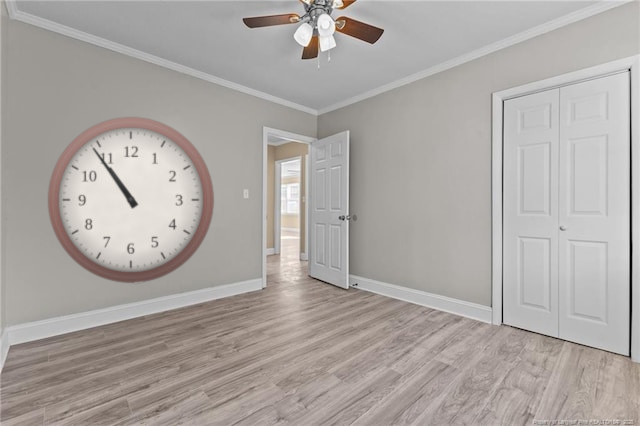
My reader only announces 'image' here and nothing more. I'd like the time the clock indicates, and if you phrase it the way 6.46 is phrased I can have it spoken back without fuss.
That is 10.54
